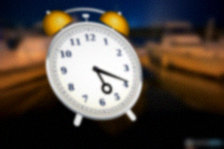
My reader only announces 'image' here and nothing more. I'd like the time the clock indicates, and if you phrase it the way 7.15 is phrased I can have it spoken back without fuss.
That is 5.19
